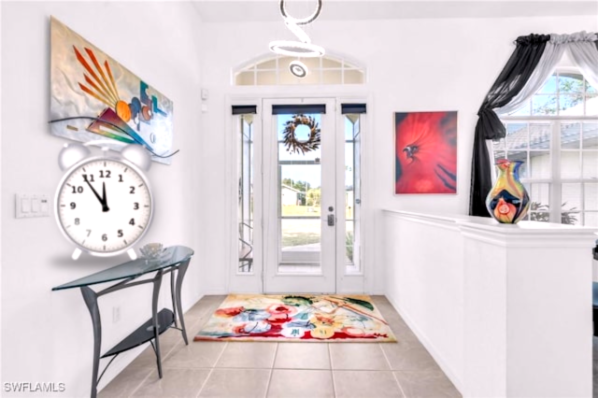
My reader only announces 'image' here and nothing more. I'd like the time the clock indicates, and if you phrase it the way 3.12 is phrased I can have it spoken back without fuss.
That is 11.54
